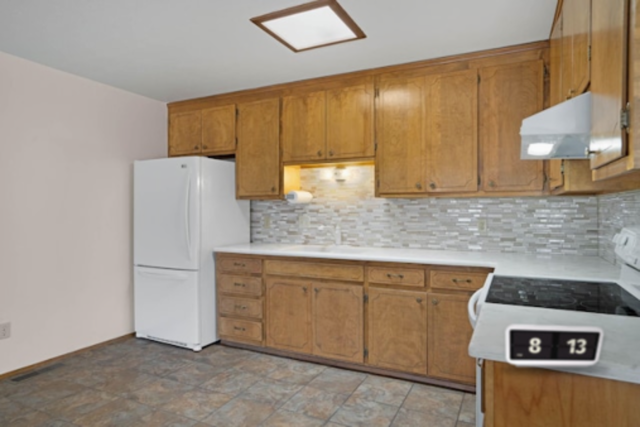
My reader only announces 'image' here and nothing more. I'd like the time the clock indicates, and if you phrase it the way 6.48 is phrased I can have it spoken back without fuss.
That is 8.13
